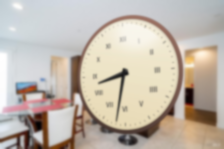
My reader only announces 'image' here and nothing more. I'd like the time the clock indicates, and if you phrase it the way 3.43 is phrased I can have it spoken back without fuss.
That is 8.32
